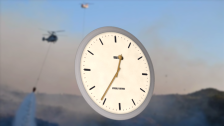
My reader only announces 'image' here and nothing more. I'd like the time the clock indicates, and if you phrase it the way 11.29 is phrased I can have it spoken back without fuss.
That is 12.36
